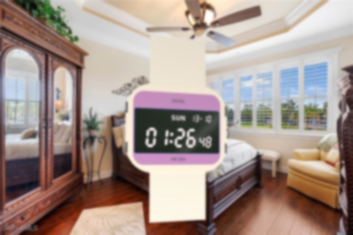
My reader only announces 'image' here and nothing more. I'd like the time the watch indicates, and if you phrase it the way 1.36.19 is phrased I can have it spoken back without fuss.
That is 1.26.48
